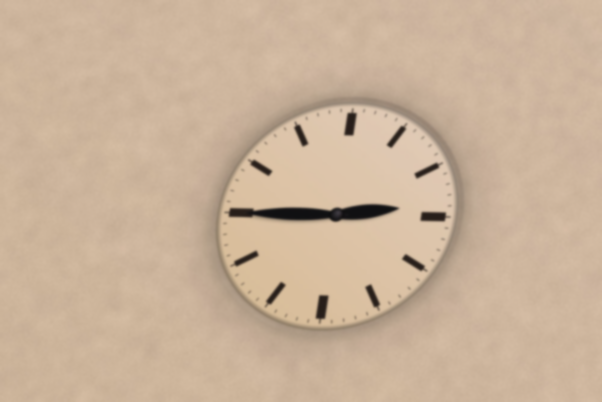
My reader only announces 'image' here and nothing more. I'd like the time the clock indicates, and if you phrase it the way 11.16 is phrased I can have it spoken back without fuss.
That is 2.45
